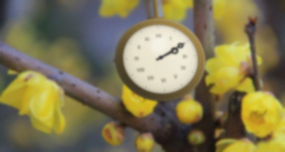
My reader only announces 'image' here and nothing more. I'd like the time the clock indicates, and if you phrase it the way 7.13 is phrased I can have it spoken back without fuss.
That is 2.10
